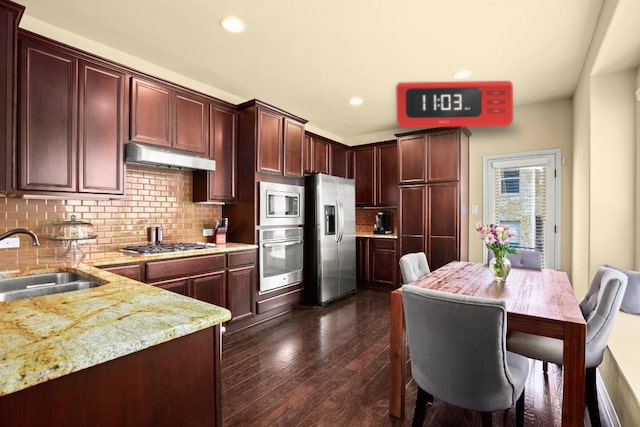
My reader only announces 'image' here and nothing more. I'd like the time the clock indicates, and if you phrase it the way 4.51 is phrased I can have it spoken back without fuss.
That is 11.03
